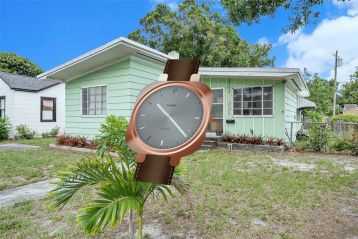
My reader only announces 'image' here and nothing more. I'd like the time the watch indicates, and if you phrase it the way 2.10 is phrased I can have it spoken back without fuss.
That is 10.22
